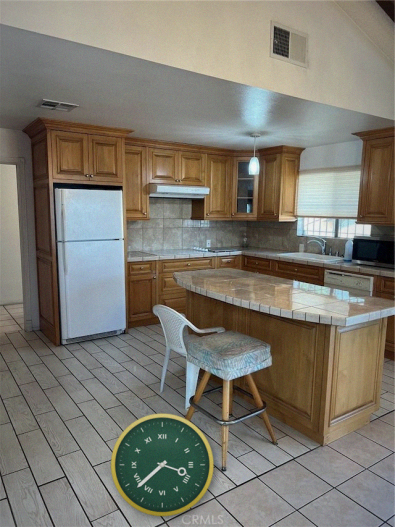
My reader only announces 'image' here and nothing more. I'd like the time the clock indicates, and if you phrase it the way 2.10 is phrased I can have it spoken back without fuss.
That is 3.38
